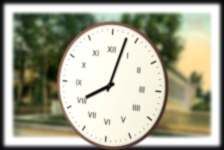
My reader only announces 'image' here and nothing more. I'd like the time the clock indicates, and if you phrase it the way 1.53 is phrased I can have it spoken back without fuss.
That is 8.03
